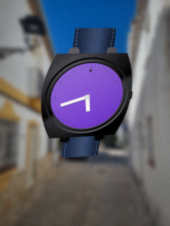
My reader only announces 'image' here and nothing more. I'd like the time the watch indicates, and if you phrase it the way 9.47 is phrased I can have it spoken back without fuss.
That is 5.42
